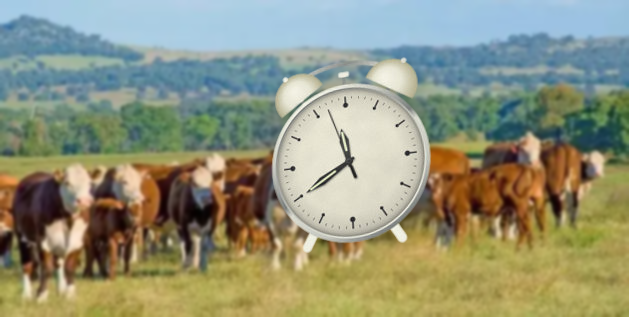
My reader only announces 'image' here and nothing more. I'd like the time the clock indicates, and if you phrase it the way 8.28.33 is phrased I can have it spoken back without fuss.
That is 11.39.57
